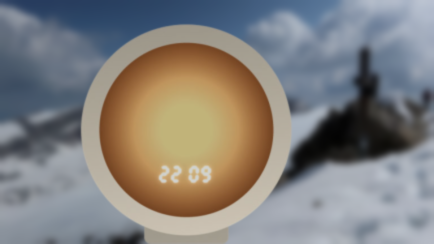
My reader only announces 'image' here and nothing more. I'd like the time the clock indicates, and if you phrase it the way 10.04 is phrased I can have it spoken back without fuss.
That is 22.09
